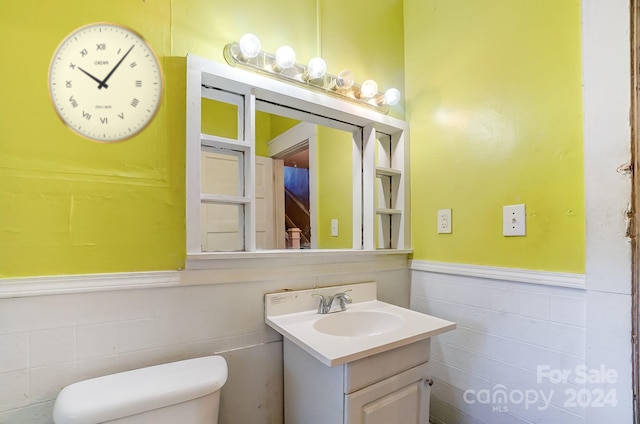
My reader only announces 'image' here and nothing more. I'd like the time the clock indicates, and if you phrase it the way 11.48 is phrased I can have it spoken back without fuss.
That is 10.07
